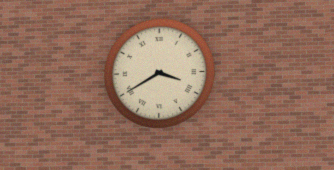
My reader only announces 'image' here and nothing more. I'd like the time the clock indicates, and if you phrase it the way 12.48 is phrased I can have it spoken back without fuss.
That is 3.40
